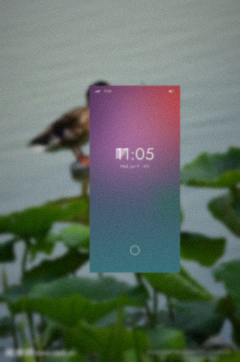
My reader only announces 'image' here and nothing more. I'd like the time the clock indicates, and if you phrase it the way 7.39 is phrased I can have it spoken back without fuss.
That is 11.05
